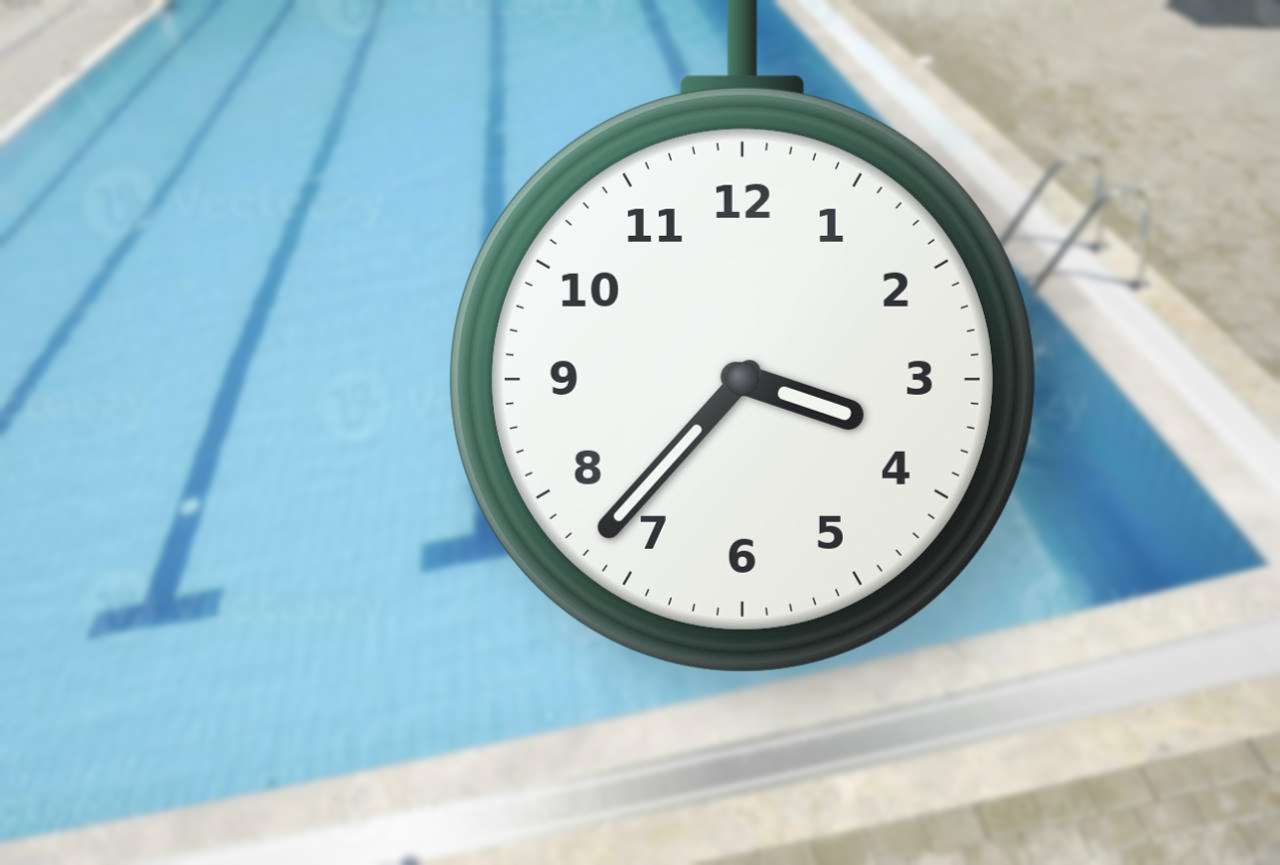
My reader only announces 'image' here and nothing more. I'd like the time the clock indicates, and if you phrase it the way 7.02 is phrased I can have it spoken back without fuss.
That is 3.37
